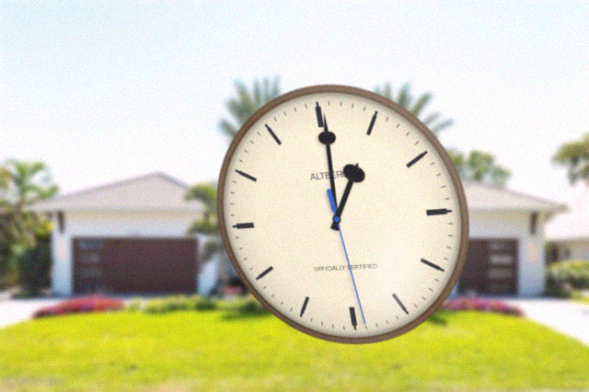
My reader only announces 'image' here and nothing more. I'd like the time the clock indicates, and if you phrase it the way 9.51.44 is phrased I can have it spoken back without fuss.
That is 1.00.29
